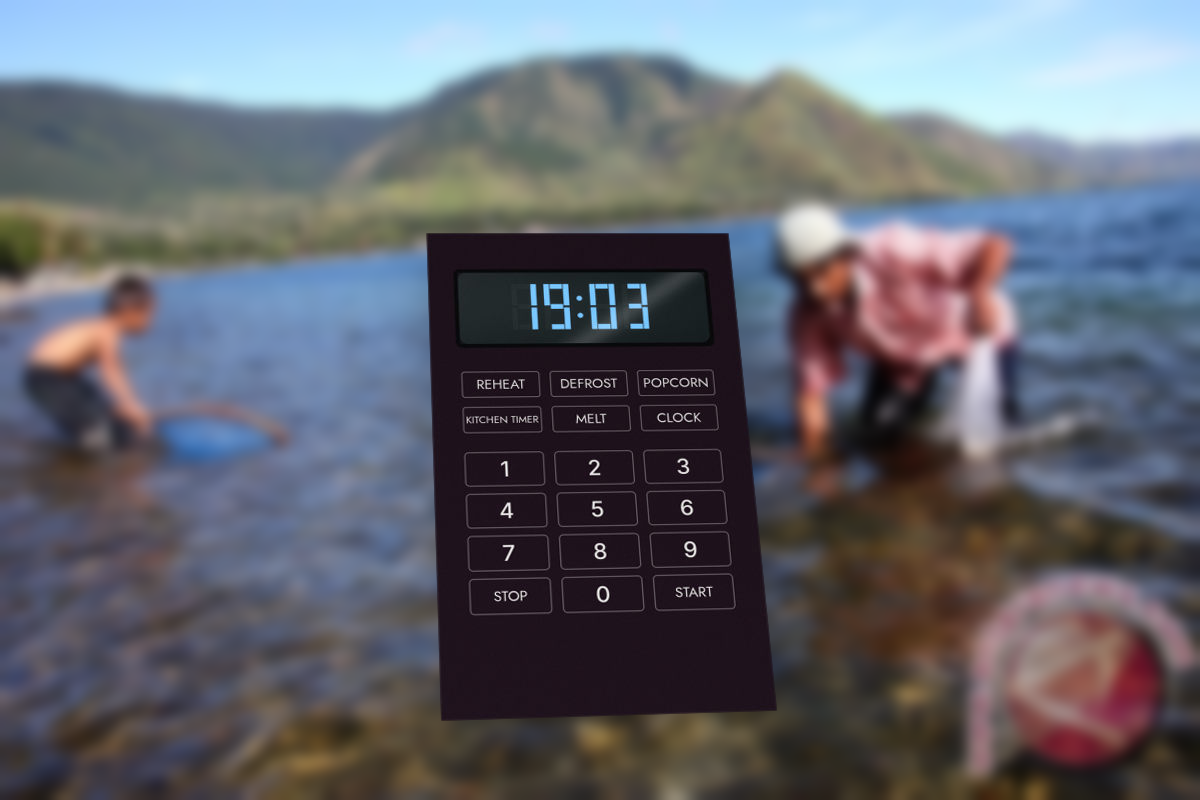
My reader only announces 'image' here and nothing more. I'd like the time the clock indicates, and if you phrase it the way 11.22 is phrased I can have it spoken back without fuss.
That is 19.03
